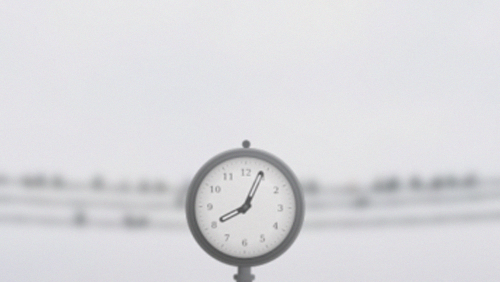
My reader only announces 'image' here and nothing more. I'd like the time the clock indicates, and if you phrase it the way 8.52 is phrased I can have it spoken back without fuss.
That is 8.04
